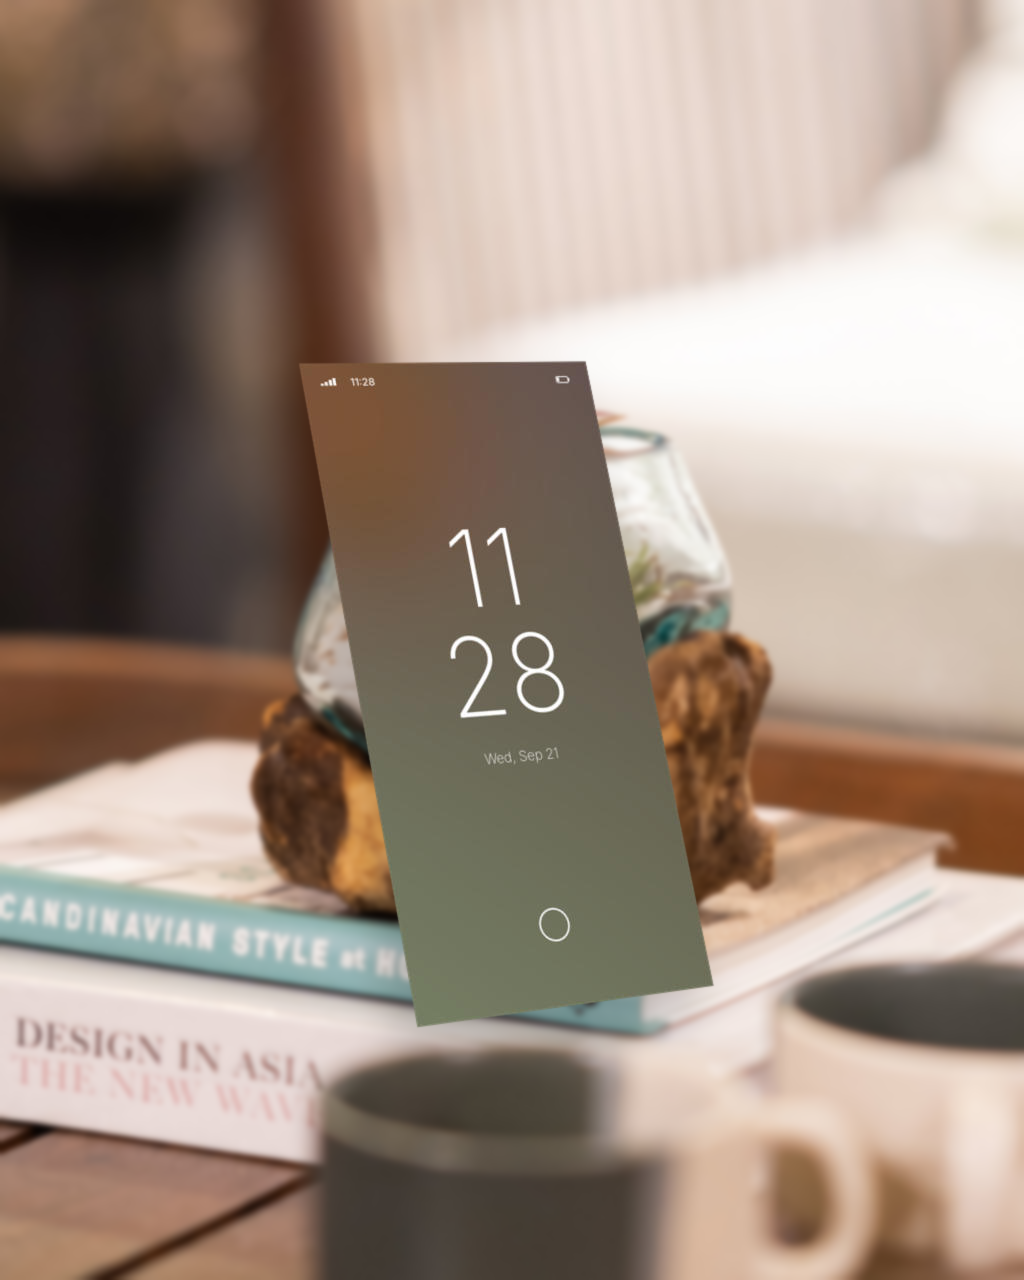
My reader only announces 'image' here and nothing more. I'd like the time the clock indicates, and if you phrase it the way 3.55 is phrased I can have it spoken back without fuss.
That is 11.28
